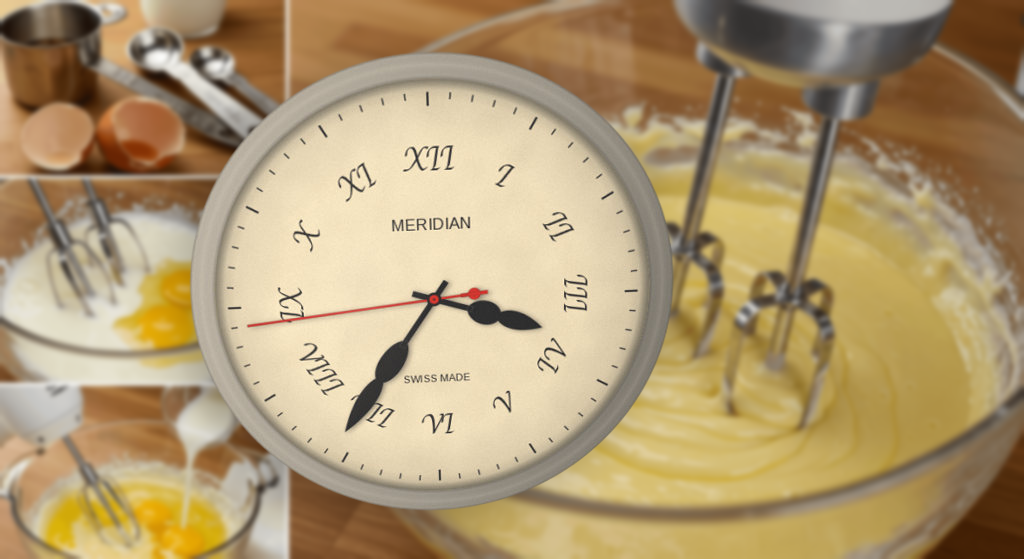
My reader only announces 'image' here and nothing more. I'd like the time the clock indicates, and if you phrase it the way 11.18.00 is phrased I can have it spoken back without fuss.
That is 3.35.44
